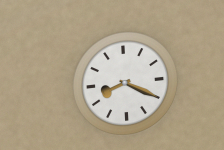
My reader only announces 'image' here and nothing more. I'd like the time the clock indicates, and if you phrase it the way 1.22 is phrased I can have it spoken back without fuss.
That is 8.20
